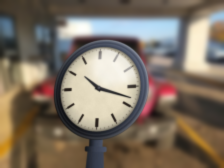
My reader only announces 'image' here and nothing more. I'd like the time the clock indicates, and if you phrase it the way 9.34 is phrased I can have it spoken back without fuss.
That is 10.18
